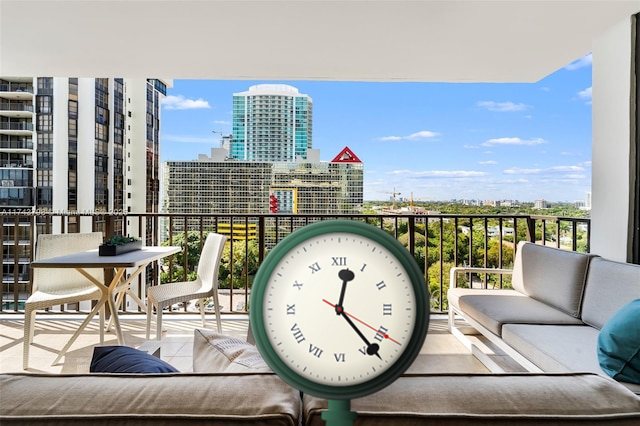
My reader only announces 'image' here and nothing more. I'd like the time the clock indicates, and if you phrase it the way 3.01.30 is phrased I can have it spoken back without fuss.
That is 12.23.20
